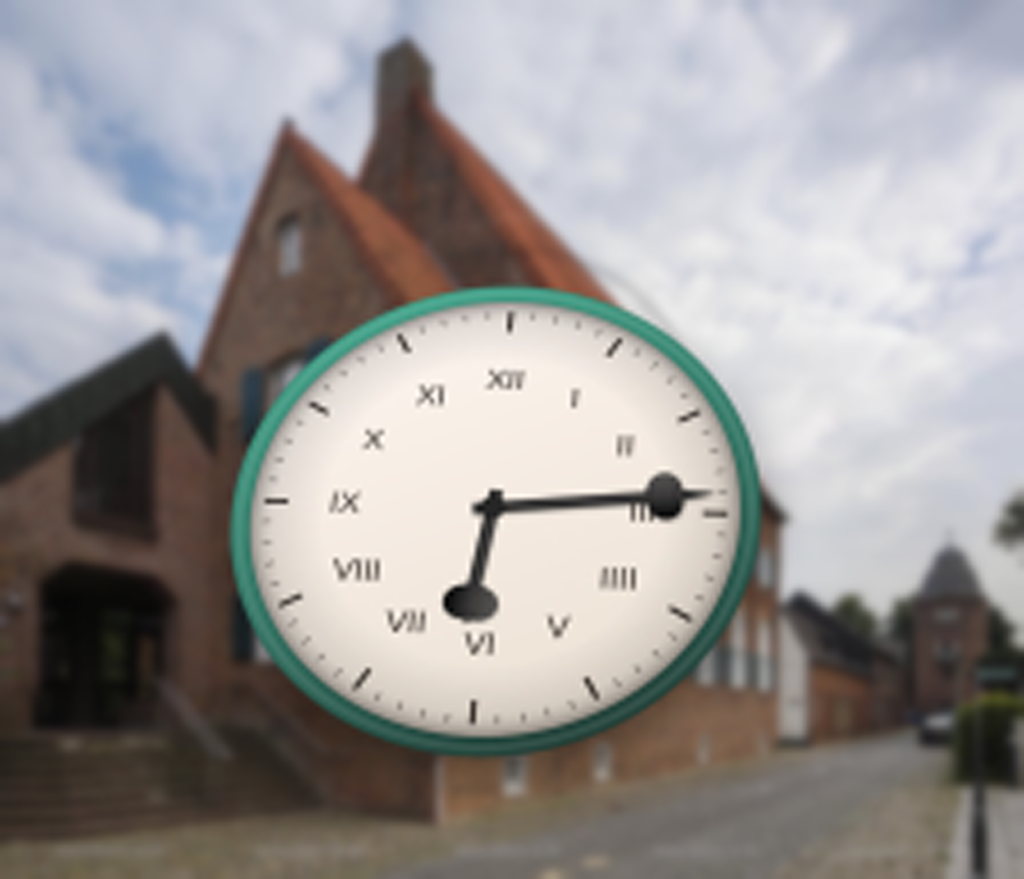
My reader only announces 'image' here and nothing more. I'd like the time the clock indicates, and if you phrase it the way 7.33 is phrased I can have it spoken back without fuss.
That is 6.14
